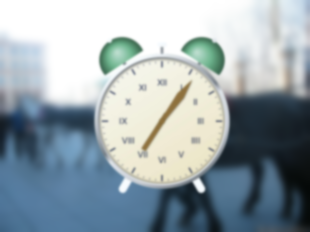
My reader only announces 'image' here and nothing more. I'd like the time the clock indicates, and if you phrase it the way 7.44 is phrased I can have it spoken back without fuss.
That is 7.06
